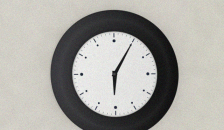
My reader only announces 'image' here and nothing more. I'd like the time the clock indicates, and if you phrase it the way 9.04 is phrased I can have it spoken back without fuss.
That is 6.05
